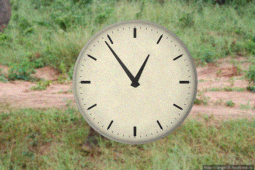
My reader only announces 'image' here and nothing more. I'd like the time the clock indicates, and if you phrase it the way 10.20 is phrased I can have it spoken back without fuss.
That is 12.54
